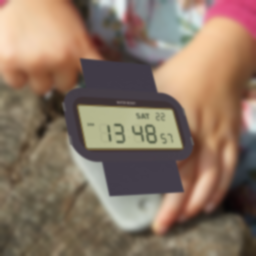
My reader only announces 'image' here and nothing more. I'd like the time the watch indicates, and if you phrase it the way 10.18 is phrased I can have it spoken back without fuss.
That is 13.48
